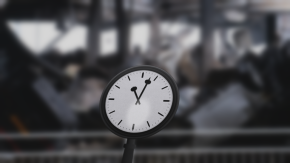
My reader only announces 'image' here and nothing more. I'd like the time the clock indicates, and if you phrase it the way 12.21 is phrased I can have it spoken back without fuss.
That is 11.03
